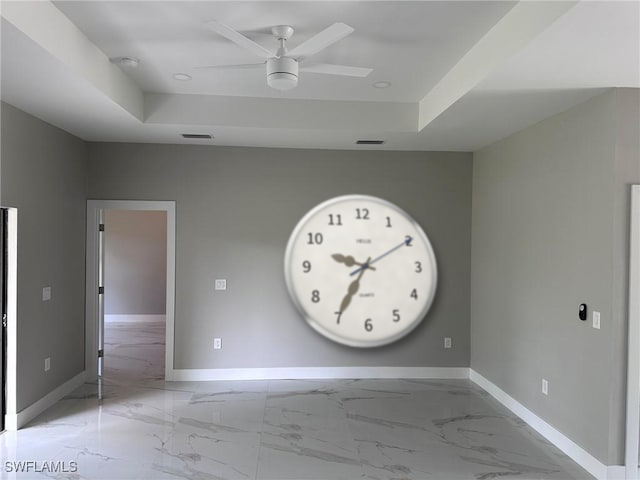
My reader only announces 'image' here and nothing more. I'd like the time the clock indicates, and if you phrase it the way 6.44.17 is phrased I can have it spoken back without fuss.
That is 9.35.10
